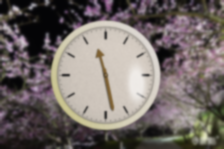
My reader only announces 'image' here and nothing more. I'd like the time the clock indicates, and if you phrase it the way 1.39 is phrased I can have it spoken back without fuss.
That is 11.28
